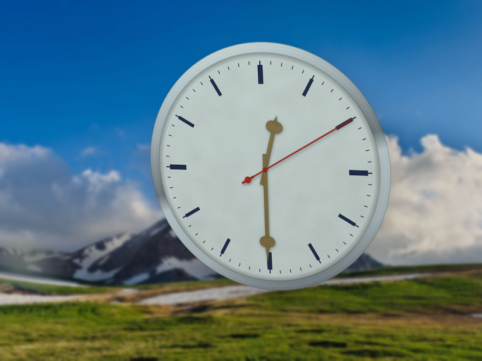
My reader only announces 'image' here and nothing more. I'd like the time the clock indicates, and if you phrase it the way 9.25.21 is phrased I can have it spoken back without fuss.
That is 12.30.10
